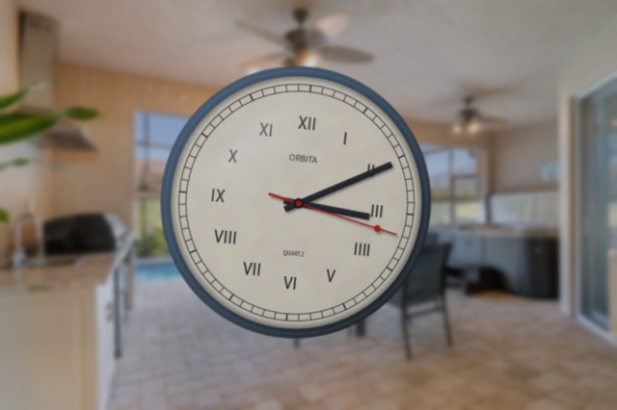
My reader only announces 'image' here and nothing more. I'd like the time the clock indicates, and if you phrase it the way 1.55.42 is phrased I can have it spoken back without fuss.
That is 3.10.17
